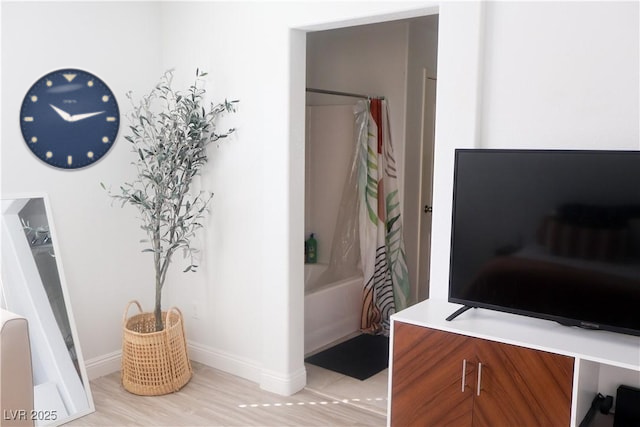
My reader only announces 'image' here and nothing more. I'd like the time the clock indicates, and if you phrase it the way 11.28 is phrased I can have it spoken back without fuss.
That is 10.13
